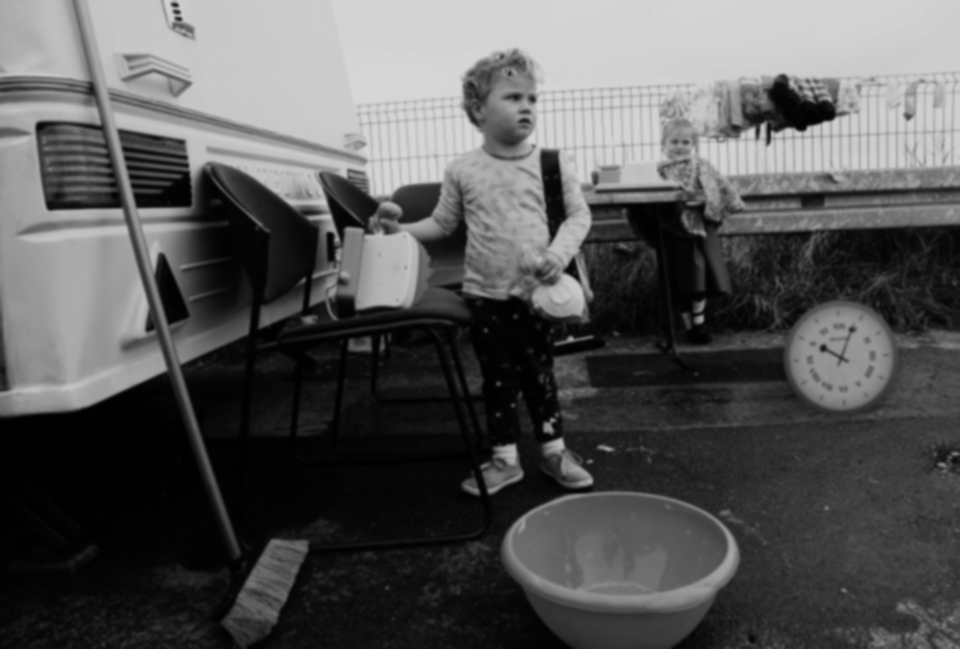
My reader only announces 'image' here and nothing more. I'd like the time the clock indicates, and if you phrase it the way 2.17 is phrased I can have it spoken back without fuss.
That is 10.04
